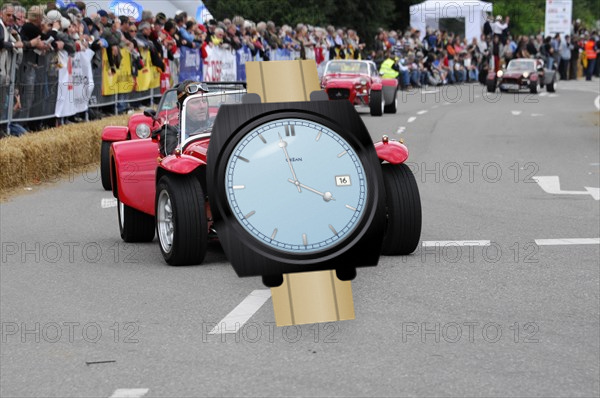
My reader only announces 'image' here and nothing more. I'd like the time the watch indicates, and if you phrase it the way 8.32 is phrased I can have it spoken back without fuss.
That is 3.58
